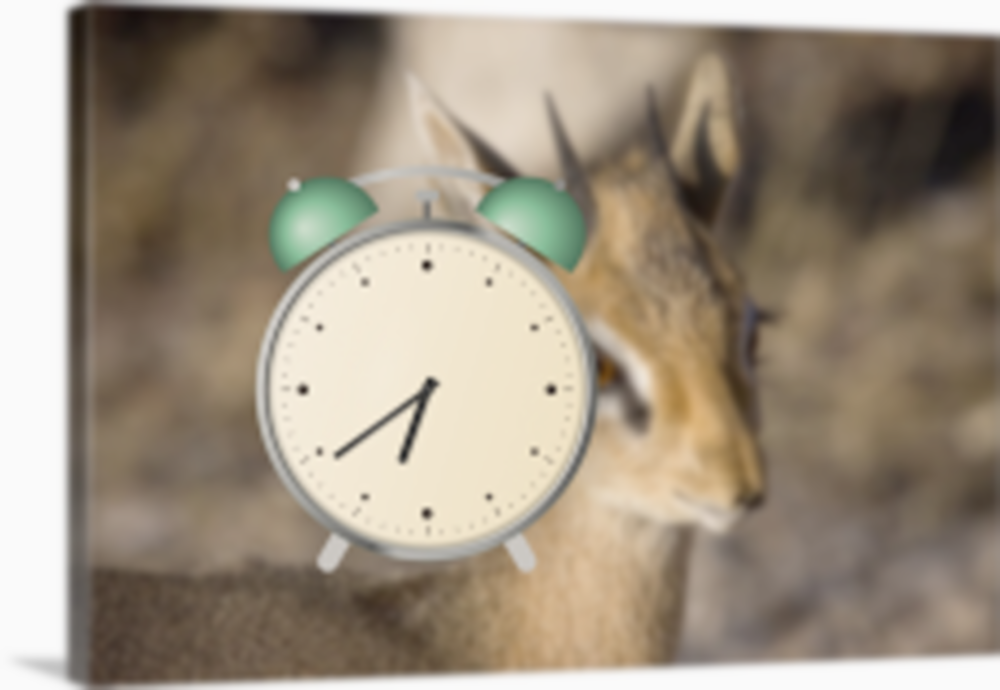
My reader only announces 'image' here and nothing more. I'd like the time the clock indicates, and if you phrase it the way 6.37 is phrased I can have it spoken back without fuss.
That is 6.39
